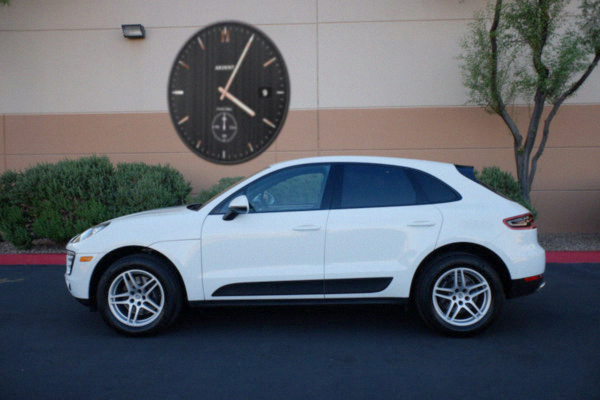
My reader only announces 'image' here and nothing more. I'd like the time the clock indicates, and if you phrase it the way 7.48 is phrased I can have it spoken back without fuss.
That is 4.05
